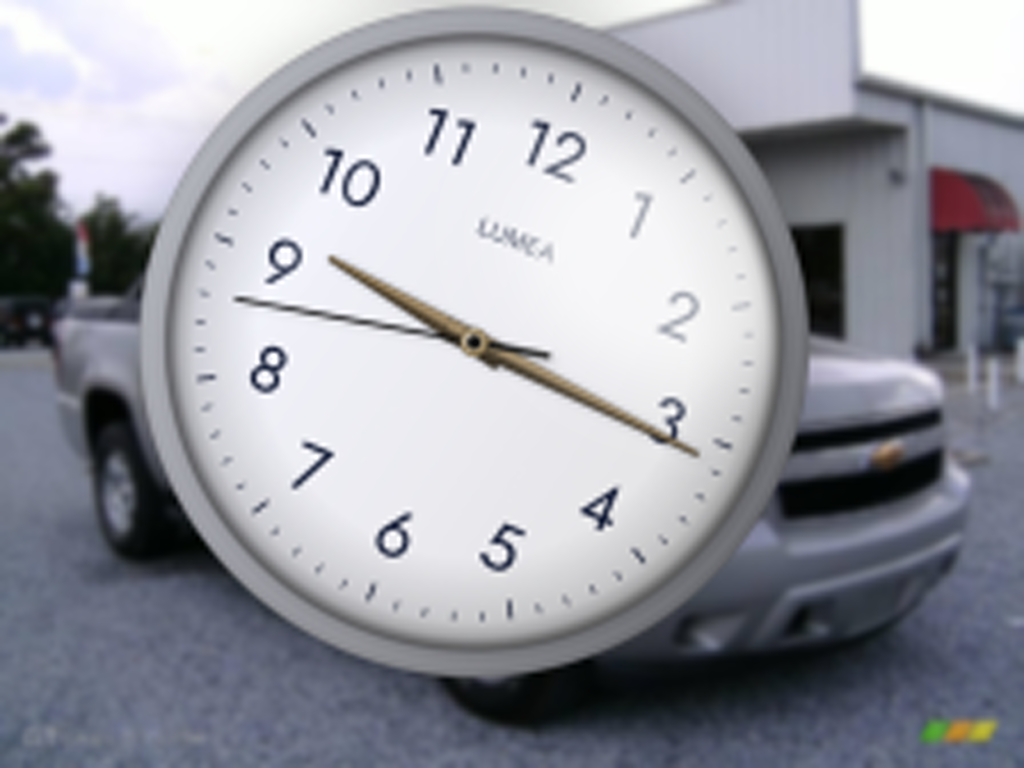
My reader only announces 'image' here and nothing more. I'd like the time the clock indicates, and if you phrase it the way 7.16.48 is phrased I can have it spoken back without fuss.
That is 9.15.43
